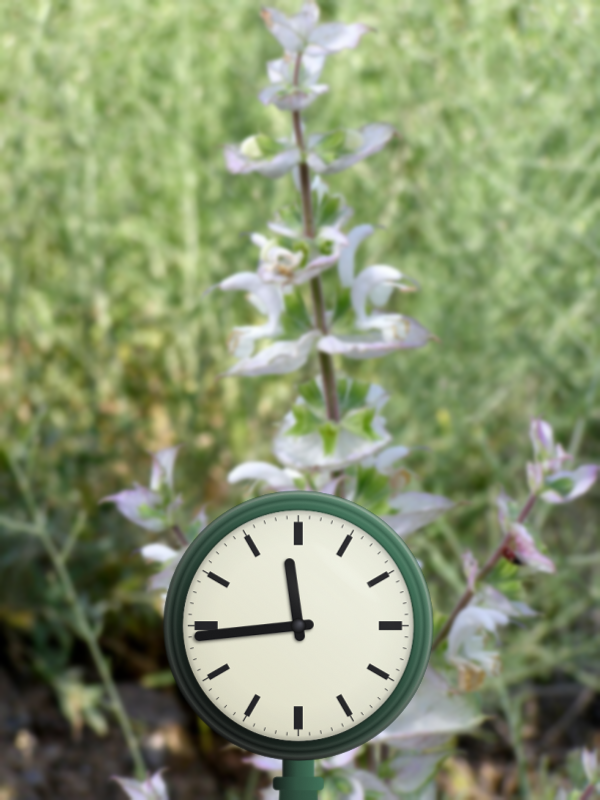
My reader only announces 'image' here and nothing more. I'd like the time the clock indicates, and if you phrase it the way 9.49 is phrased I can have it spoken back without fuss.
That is 11.44
